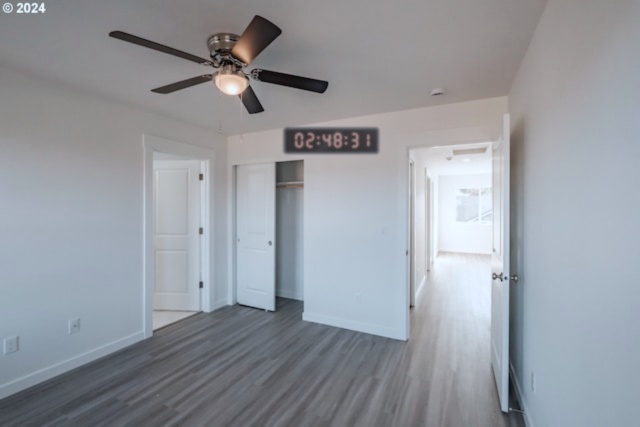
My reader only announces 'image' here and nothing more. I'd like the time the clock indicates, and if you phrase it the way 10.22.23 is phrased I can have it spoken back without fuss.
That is 2.48.31
